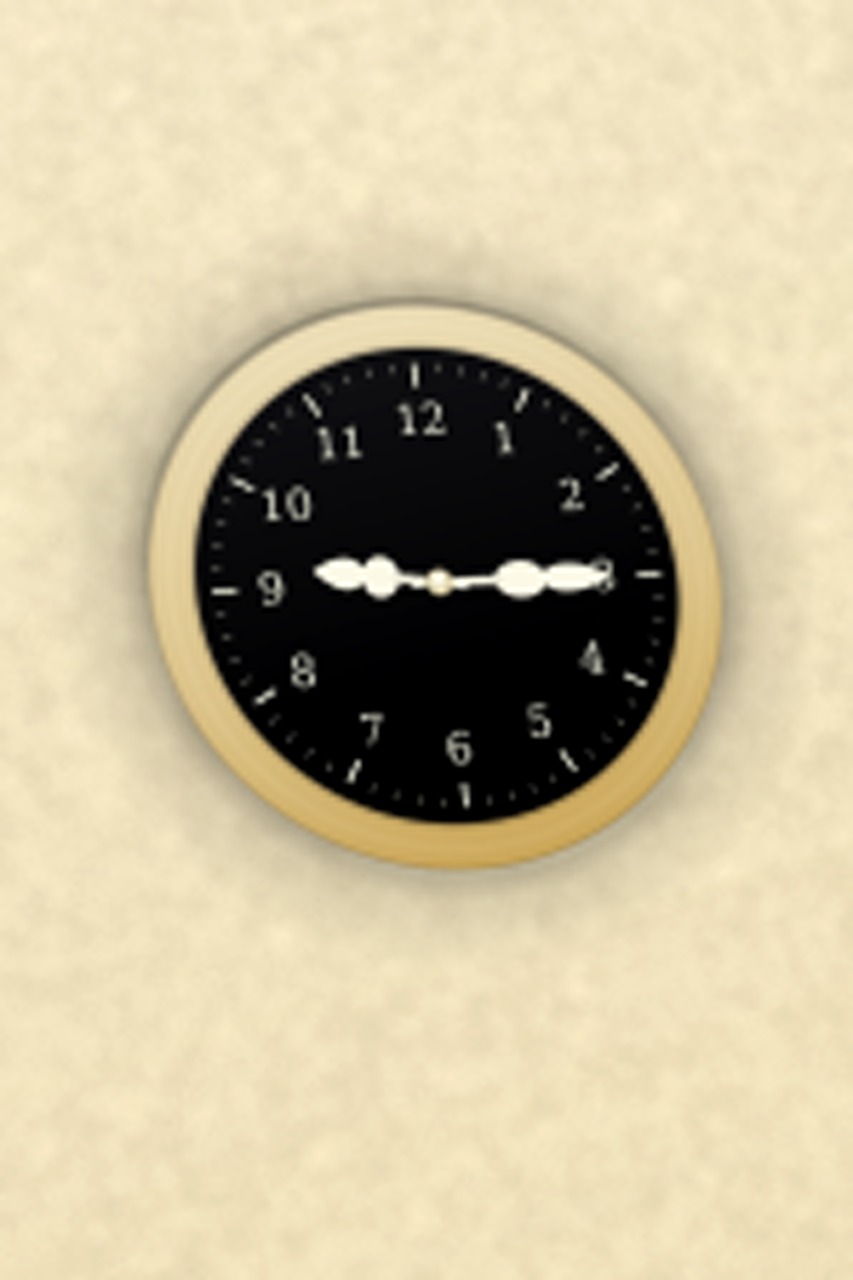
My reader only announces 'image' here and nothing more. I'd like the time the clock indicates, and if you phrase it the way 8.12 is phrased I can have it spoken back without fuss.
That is 9.15
